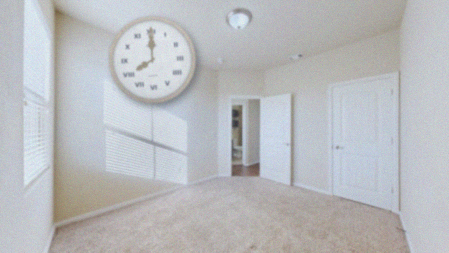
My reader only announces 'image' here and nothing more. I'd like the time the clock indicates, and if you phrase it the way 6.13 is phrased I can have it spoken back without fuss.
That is 8.00
